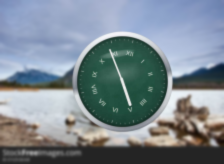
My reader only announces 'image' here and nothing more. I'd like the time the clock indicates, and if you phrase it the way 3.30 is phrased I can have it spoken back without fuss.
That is 4.54
